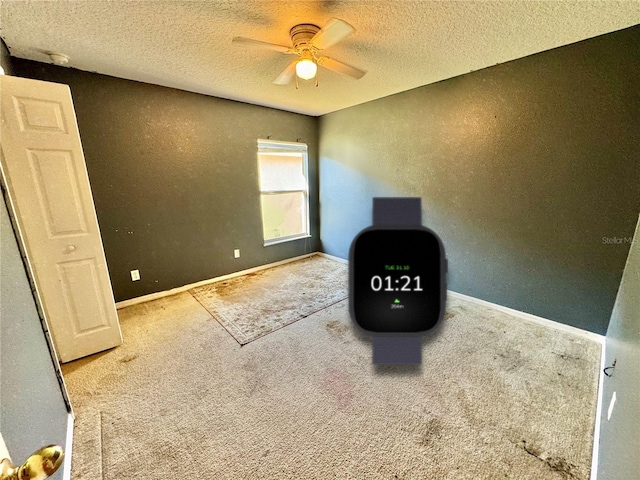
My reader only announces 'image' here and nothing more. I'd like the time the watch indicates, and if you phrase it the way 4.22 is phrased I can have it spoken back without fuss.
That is 1.21
